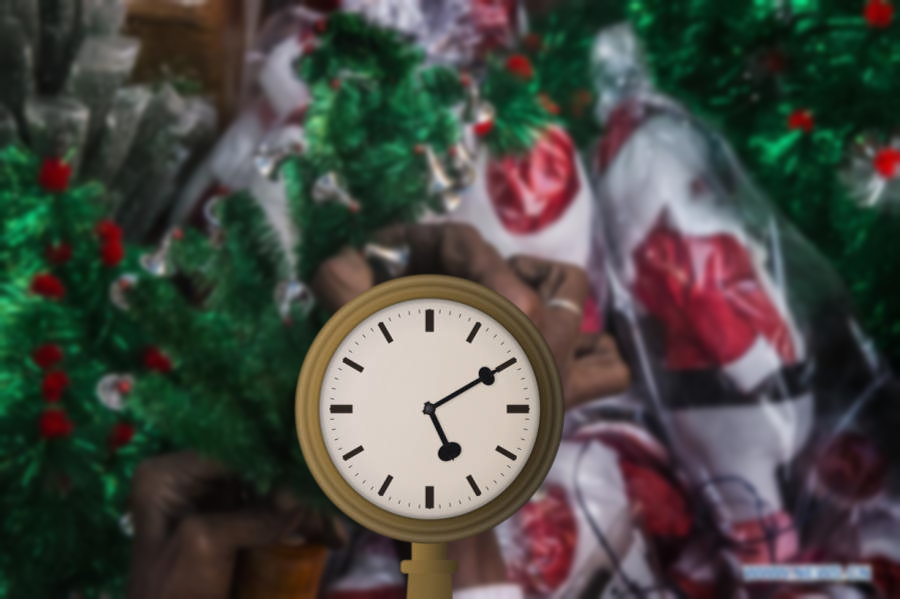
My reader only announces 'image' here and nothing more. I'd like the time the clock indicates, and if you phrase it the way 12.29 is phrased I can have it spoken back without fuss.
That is 5.10
